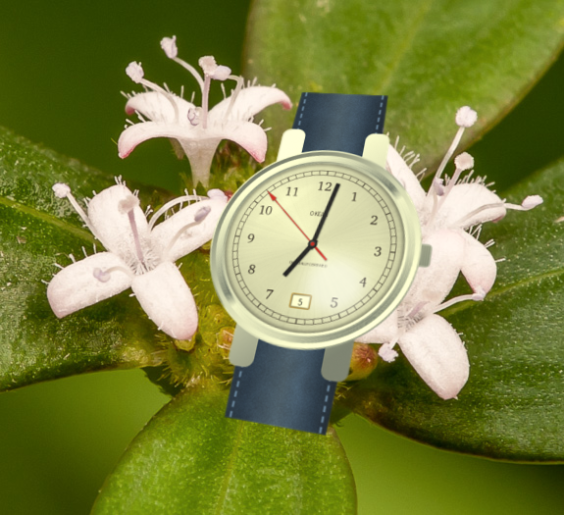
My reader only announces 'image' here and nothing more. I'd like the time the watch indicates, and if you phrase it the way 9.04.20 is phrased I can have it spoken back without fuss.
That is 7.01.52
